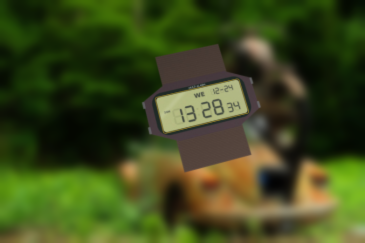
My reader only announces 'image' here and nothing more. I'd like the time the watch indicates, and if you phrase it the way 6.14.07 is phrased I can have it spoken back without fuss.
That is 13.28.34
